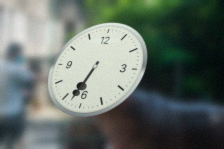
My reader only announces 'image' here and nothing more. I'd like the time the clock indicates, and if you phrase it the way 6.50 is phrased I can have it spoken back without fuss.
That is 6.33
